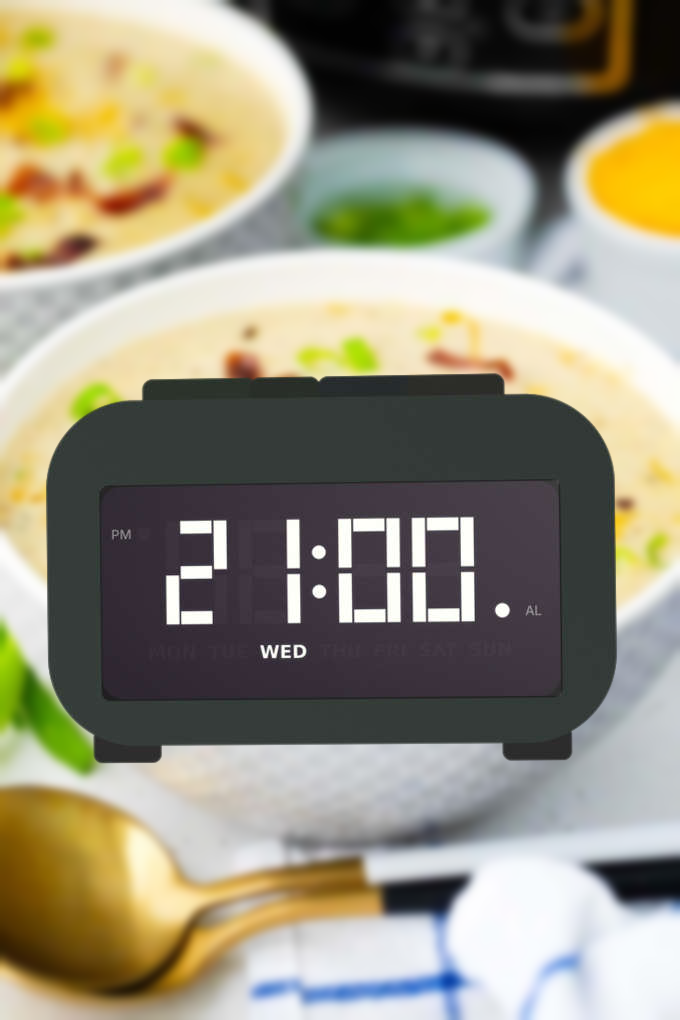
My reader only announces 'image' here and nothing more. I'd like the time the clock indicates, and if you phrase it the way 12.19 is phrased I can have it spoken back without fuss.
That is 21.00
